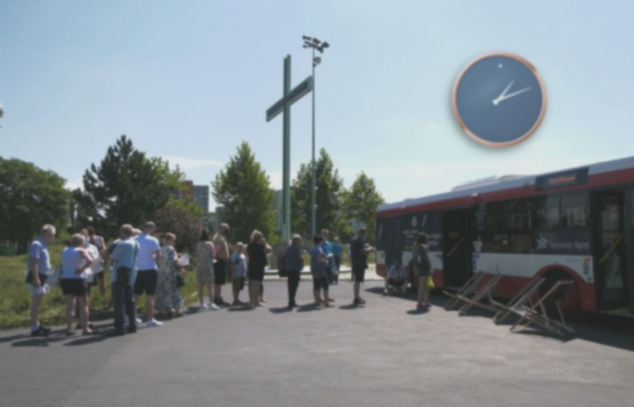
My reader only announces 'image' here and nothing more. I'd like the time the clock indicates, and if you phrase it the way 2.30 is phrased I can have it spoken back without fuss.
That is 1.11
